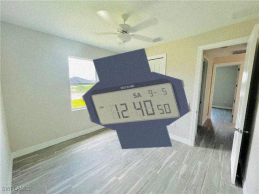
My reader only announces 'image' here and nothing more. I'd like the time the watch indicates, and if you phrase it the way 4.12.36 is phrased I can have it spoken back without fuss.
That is 12.40.50
